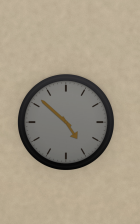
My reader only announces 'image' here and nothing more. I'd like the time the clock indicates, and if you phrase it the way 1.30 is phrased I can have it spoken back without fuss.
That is 4.52
